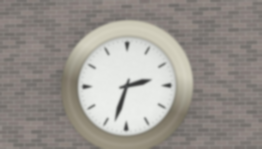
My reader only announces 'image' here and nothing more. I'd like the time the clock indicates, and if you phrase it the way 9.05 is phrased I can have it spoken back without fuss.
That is 2.33
